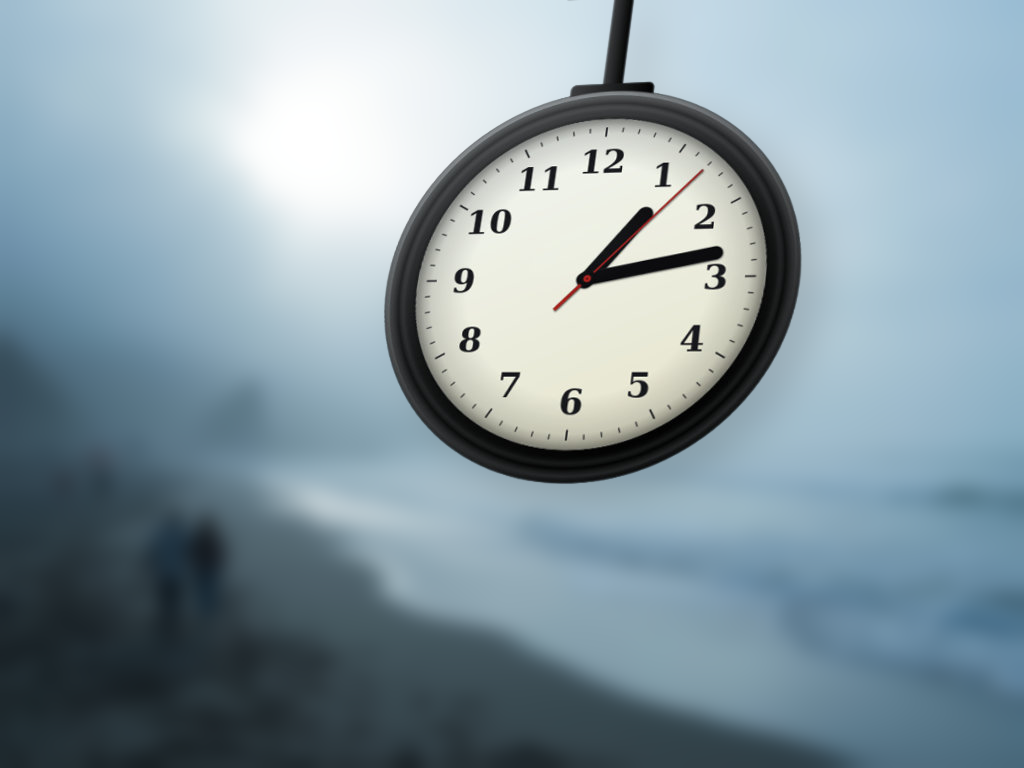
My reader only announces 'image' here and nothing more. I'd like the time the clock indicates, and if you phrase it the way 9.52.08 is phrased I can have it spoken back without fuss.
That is 1.13.07
